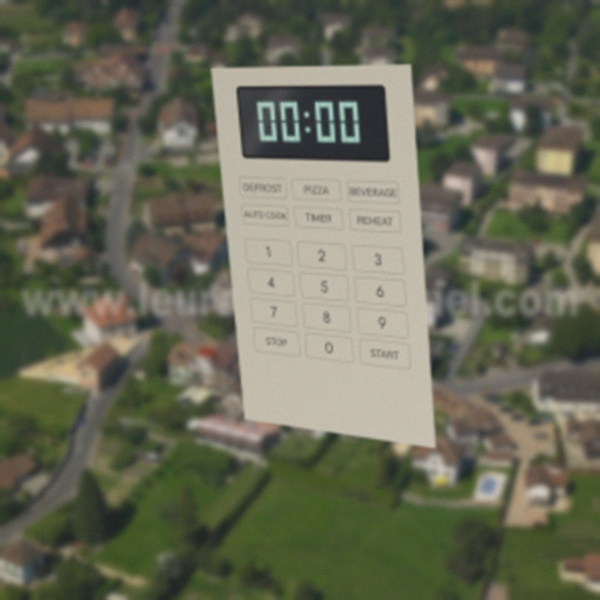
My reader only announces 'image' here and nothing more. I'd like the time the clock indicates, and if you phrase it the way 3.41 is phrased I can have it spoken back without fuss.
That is 0.00
